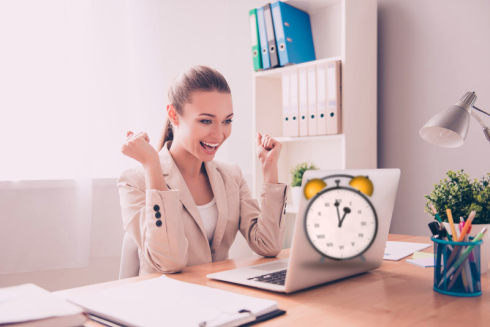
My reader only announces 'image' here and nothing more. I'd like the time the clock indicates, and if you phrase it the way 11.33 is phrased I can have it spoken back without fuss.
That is 12.59
